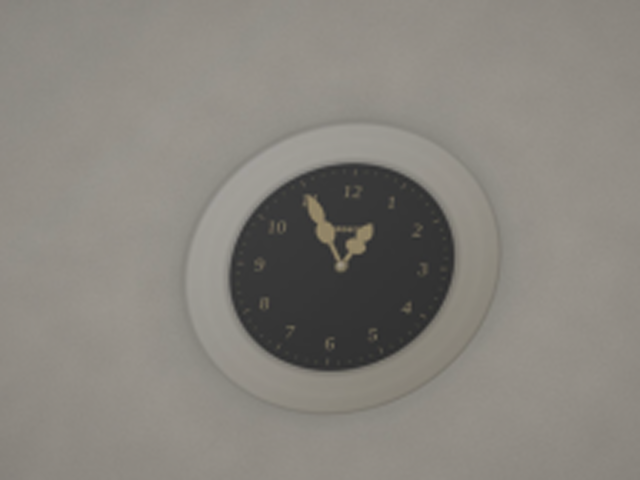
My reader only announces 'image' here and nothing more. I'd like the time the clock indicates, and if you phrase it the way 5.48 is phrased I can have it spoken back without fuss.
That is 12.55
